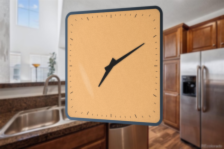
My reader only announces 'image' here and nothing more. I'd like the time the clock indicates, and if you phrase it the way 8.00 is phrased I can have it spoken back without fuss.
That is 7.10
